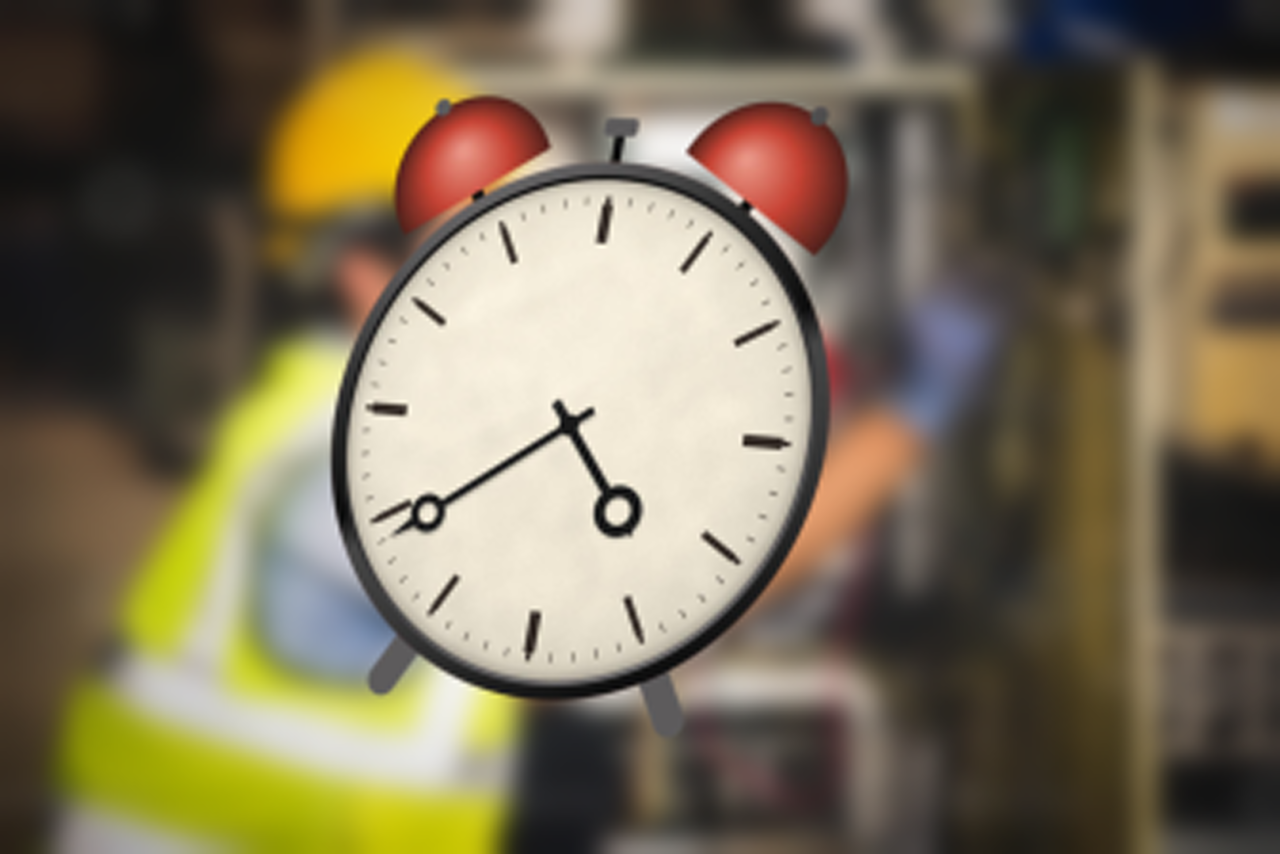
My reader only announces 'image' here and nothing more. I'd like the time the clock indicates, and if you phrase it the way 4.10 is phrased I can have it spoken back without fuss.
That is 4.39
